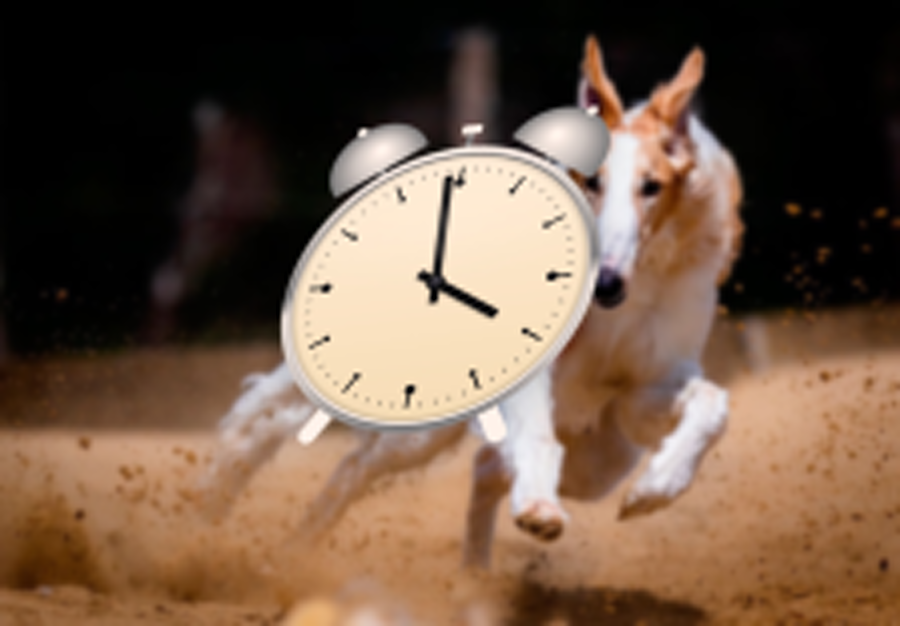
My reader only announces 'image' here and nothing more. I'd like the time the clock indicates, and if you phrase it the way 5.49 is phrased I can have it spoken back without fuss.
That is 3.59
